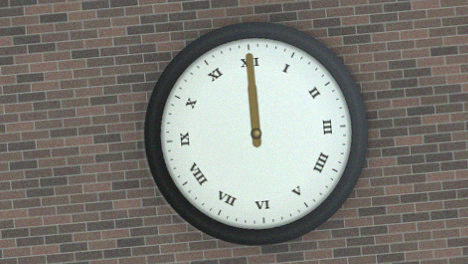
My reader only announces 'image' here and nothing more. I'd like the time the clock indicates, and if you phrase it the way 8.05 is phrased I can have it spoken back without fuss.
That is 12.00
